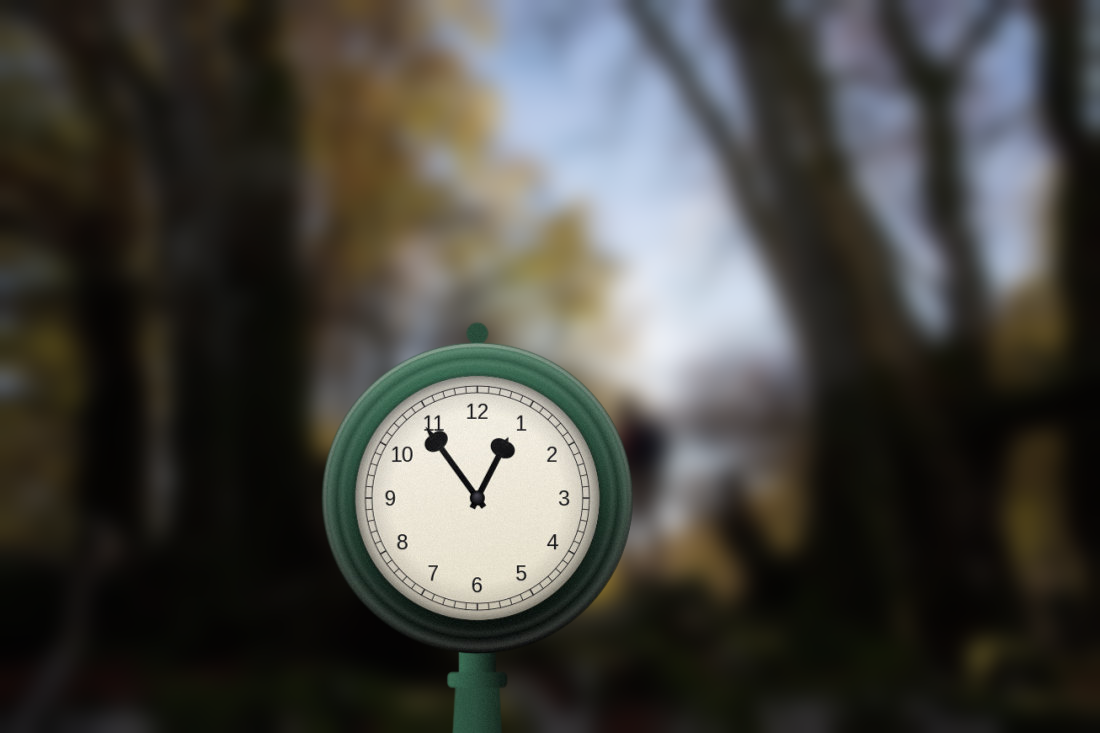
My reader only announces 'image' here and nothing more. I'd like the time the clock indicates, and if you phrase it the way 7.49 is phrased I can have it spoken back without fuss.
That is 12.54
